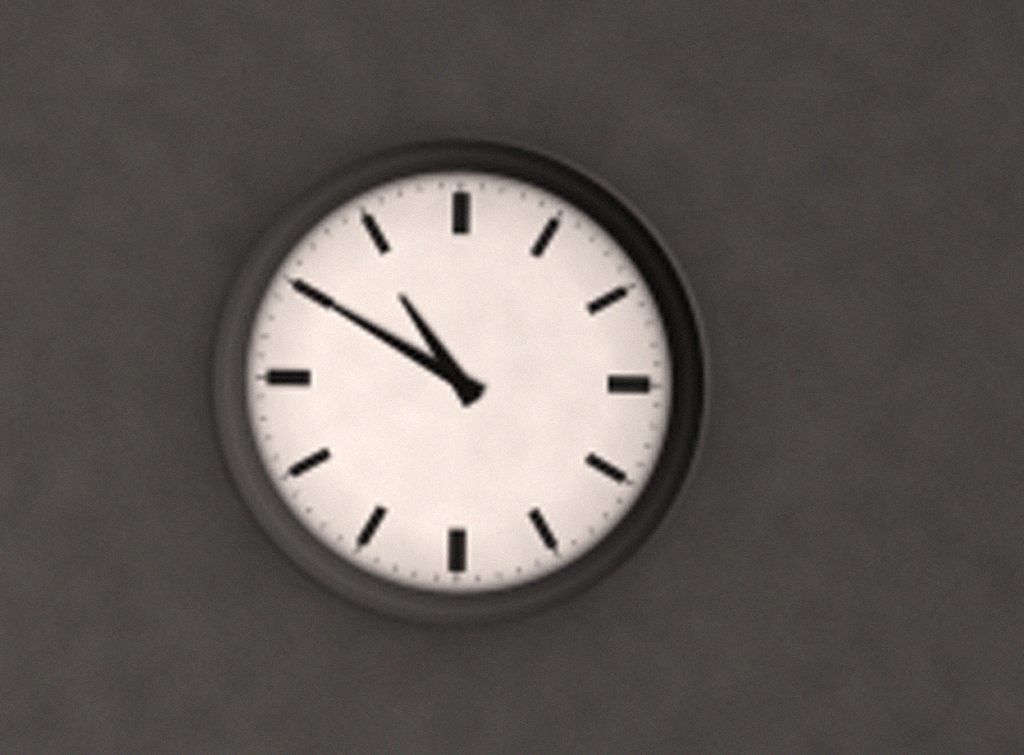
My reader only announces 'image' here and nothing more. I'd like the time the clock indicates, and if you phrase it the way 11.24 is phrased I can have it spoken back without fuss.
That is 10.50
